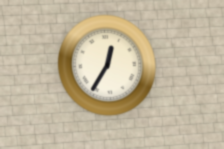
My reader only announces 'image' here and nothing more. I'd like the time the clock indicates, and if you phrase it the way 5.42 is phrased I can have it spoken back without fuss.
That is 12.36
